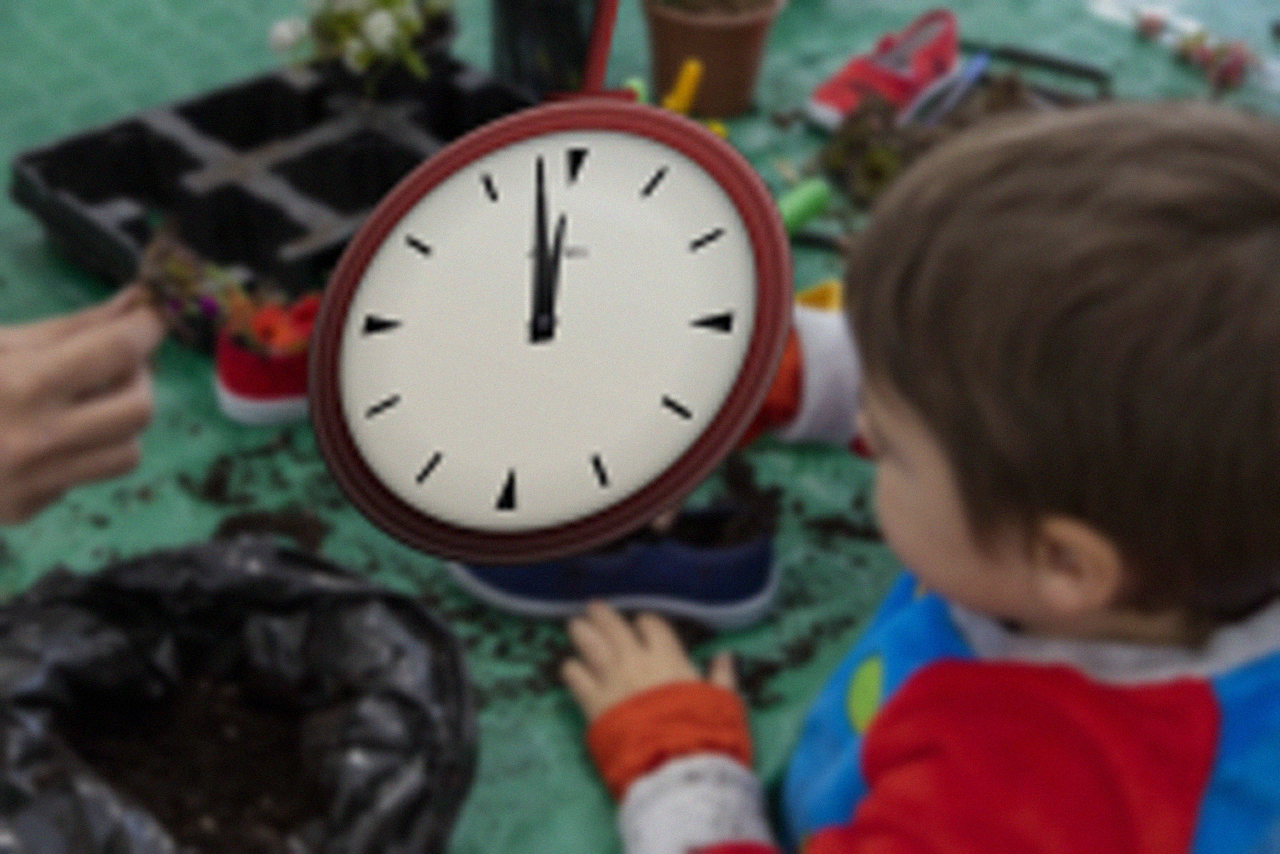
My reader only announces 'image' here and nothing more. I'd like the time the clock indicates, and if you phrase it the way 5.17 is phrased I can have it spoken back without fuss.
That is 11.58
